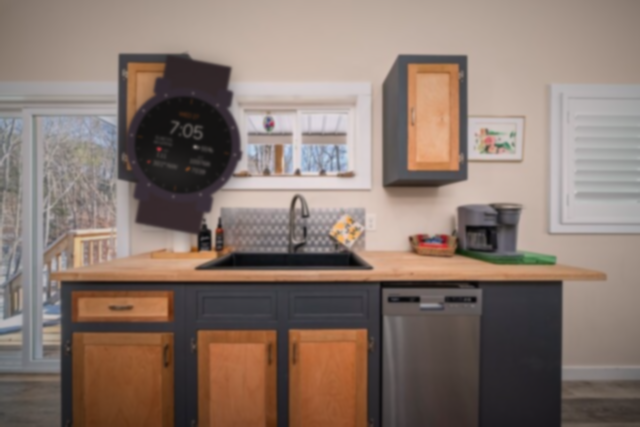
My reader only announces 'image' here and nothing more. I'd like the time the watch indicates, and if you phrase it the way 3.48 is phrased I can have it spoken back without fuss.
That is 7.05
